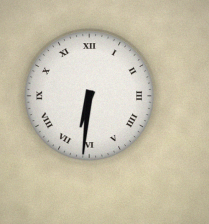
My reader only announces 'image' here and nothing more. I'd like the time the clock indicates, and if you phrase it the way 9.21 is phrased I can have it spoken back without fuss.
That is 6.31
